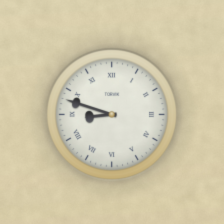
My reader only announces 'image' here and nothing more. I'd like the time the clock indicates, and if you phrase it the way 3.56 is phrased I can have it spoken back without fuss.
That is 8.48
